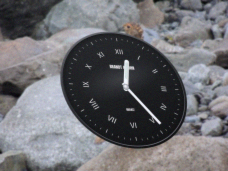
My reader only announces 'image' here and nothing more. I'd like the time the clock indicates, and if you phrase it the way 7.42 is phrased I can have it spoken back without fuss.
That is 12.24
